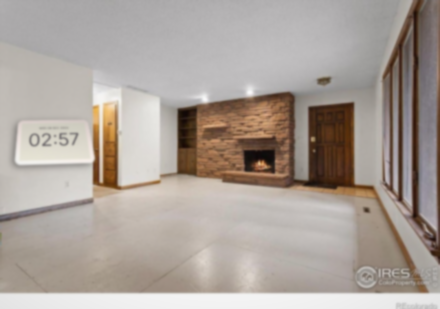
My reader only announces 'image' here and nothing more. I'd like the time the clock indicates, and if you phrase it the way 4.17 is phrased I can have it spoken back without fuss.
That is 2.57
